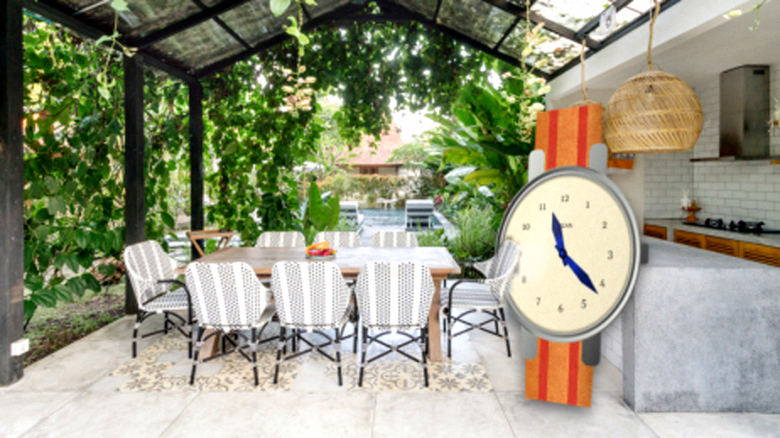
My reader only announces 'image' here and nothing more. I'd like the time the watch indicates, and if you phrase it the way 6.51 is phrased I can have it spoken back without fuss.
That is 11.22
